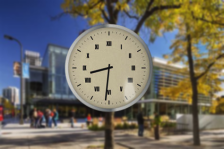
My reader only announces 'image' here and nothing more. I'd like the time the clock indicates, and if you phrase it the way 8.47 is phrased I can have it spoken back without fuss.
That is 8.31
